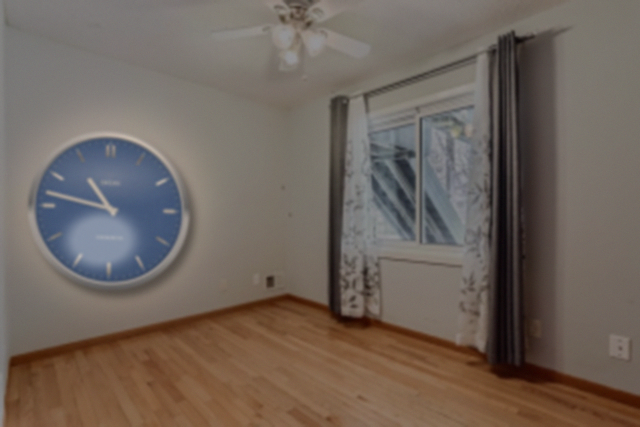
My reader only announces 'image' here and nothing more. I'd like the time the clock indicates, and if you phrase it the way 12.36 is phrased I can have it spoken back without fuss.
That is 10.47
